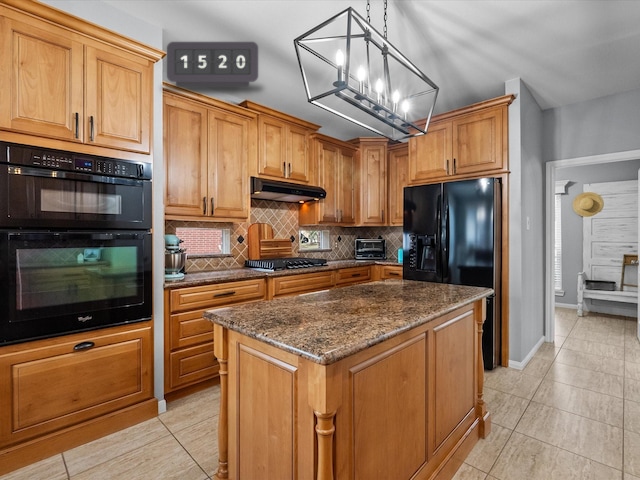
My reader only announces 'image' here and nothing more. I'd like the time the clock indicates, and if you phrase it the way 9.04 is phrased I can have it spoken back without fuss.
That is 15.20
